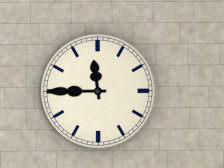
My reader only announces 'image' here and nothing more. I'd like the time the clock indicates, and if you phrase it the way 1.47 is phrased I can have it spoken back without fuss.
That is 11.45
